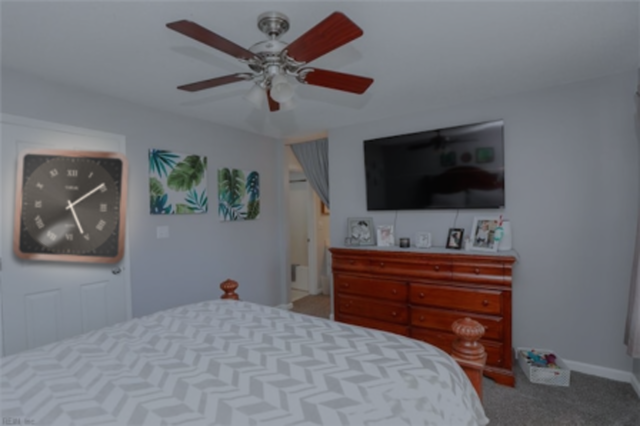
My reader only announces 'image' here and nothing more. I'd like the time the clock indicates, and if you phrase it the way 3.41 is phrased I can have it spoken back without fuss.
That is 5.09
